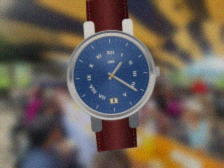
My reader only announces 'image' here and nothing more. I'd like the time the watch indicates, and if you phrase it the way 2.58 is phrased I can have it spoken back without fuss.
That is 1.21
